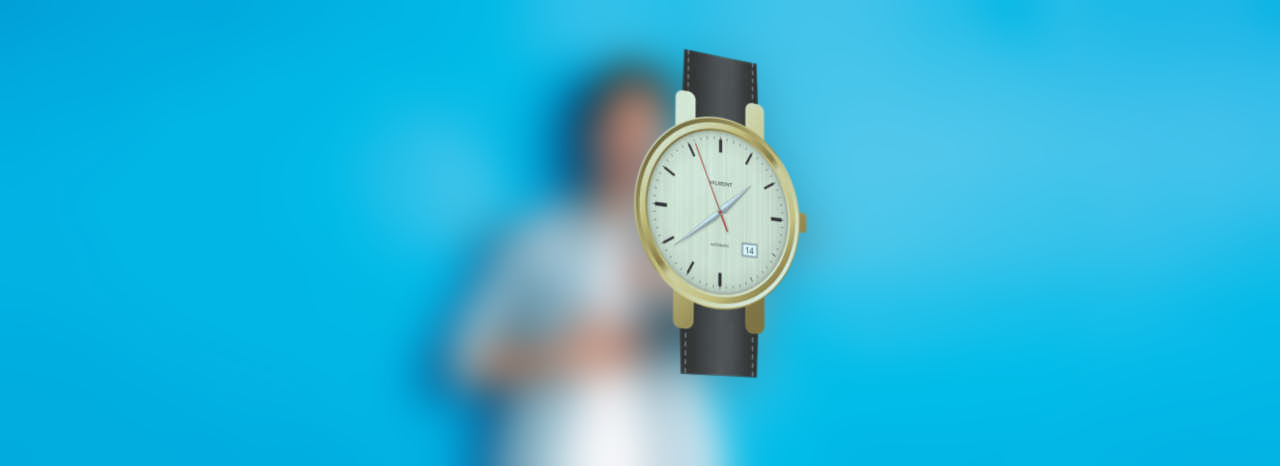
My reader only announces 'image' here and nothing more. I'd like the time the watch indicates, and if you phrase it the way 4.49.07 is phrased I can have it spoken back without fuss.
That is 1.38.56
